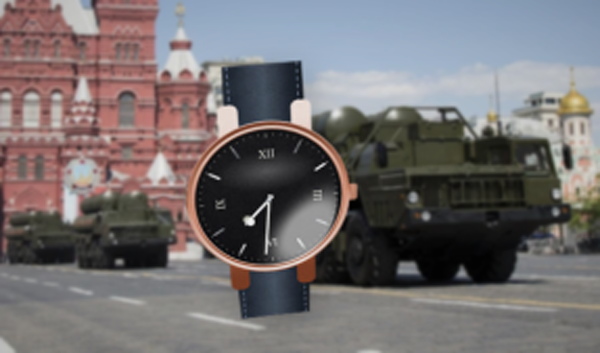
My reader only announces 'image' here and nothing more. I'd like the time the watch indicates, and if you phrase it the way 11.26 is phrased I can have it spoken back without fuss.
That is 7.31
